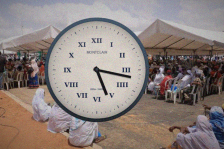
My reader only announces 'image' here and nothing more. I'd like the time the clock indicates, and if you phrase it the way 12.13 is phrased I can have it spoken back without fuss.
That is 5.17
